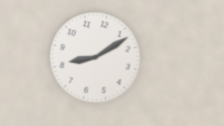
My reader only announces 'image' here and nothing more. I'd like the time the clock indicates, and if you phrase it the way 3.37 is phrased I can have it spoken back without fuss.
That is 8.07
